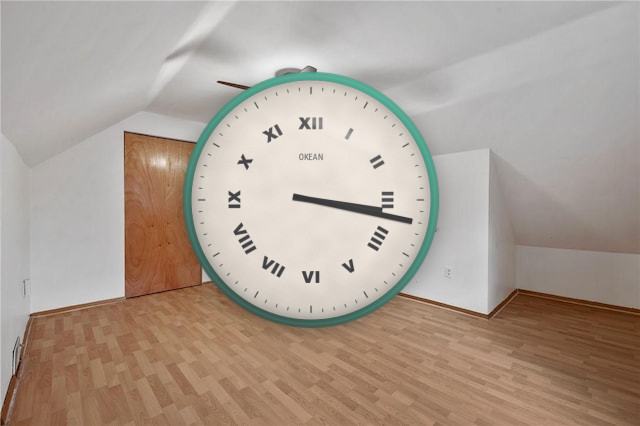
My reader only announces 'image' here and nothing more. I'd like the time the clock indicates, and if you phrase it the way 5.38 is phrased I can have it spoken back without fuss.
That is 3.17
